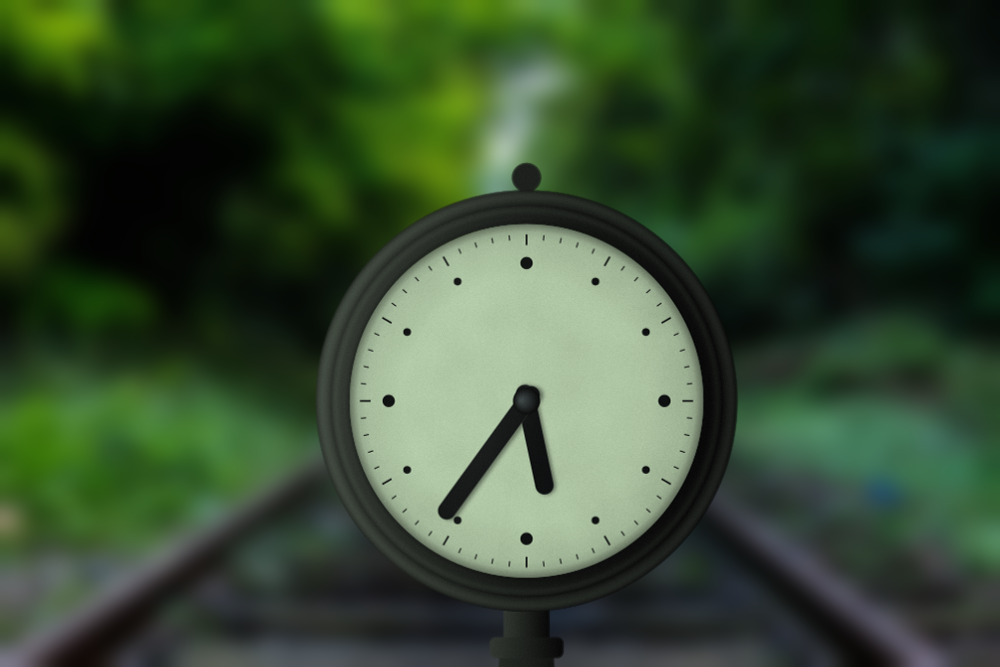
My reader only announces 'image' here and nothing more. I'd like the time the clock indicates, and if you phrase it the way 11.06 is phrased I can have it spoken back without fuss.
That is 5.36
